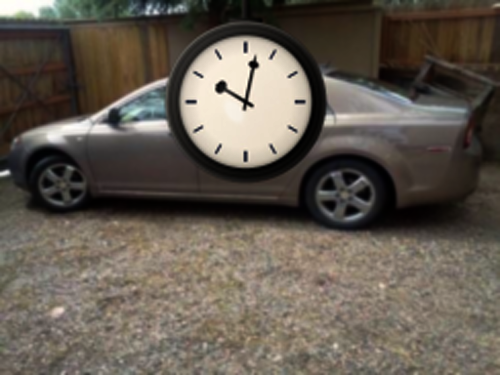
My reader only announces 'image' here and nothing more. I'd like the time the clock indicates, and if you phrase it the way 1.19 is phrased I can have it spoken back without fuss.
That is 10.02
